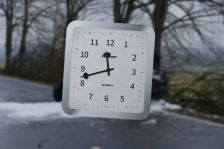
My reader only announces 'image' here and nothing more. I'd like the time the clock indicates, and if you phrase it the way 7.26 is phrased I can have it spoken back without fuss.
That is 11.42
